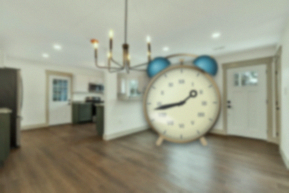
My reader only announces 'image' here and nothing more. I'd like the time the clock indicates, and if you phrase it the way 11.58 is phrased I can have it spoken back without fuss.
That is 1.43
